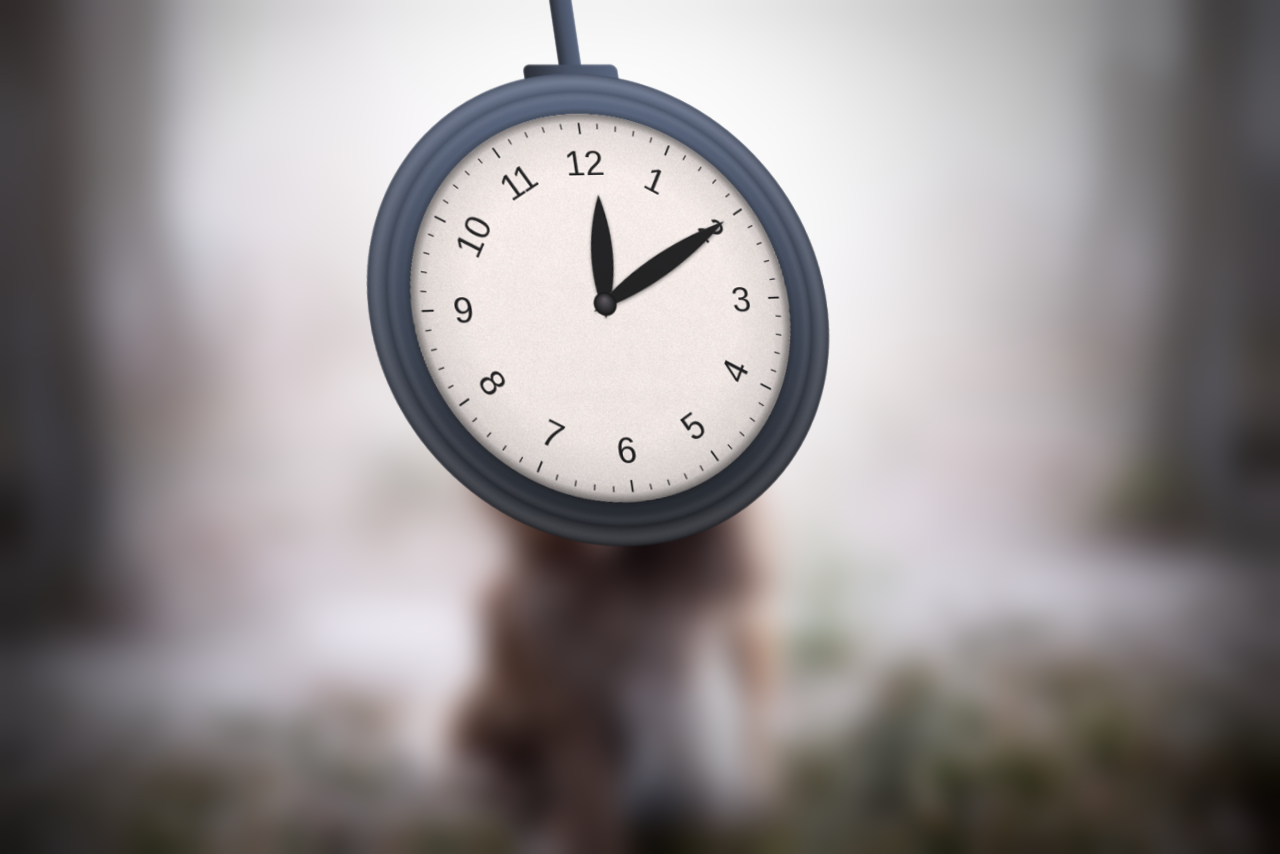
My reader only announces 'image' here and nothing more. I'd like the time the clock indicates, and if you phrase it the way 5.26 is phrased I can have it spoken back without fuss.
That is 12.10
